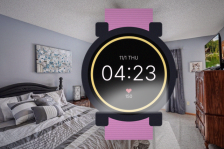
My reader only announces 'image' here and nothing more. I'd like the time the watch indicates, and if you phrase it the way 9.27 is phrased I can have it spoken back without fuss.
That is 4.23
